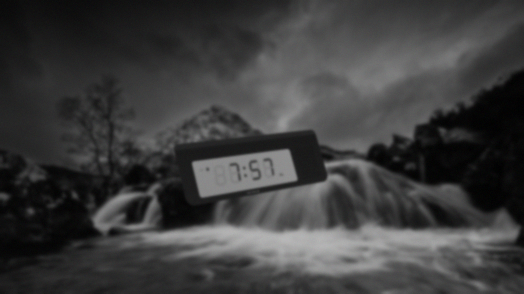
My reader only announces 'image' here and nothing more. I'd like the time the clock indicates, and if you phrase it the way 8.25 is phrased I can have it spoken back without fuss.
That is 7.57
